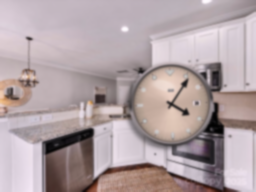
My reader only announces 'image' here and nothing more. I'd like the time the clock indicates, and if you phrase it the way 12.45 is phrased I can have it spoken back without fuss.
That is 4.06
